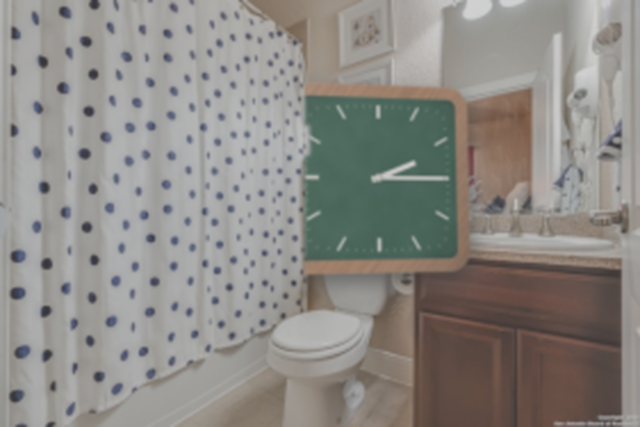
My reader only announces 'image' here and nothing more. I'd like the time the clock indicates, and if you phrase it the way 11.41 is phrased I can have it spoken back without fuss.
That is 2.15
